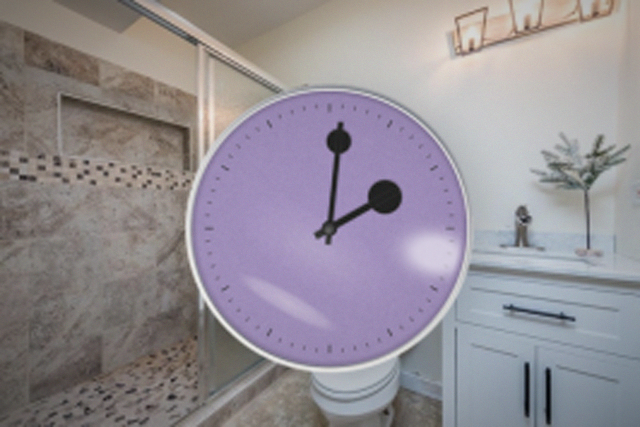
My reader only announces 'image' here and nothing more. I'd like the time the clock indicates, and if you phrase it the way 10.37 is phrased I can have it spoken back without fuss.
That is 2.01
